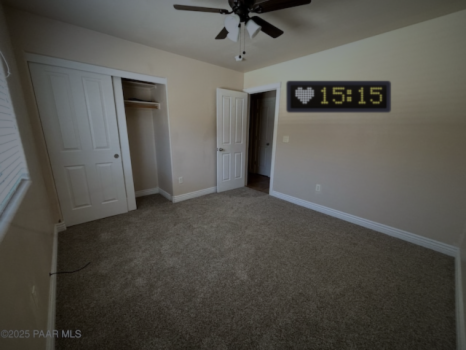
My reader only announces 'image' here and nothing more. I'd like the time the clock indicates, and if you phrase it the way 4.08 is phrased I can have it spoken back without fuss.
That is 15.15
